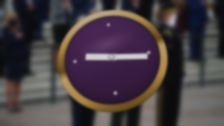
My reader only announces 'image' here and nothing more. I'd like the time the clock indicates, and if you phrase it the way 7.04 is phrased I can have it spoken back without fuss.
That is 9.16
